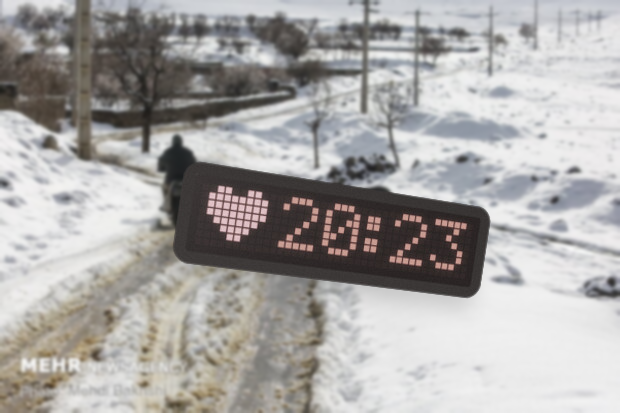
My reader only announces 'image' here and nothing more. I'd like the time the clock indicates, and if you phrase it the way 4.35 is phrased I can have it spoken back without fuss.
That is 20.23
